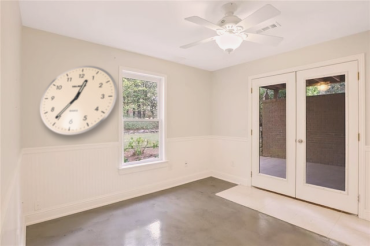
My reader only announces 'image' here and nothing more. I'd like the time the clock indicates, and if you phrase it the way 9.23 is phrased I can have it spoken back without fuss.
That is 12.36
